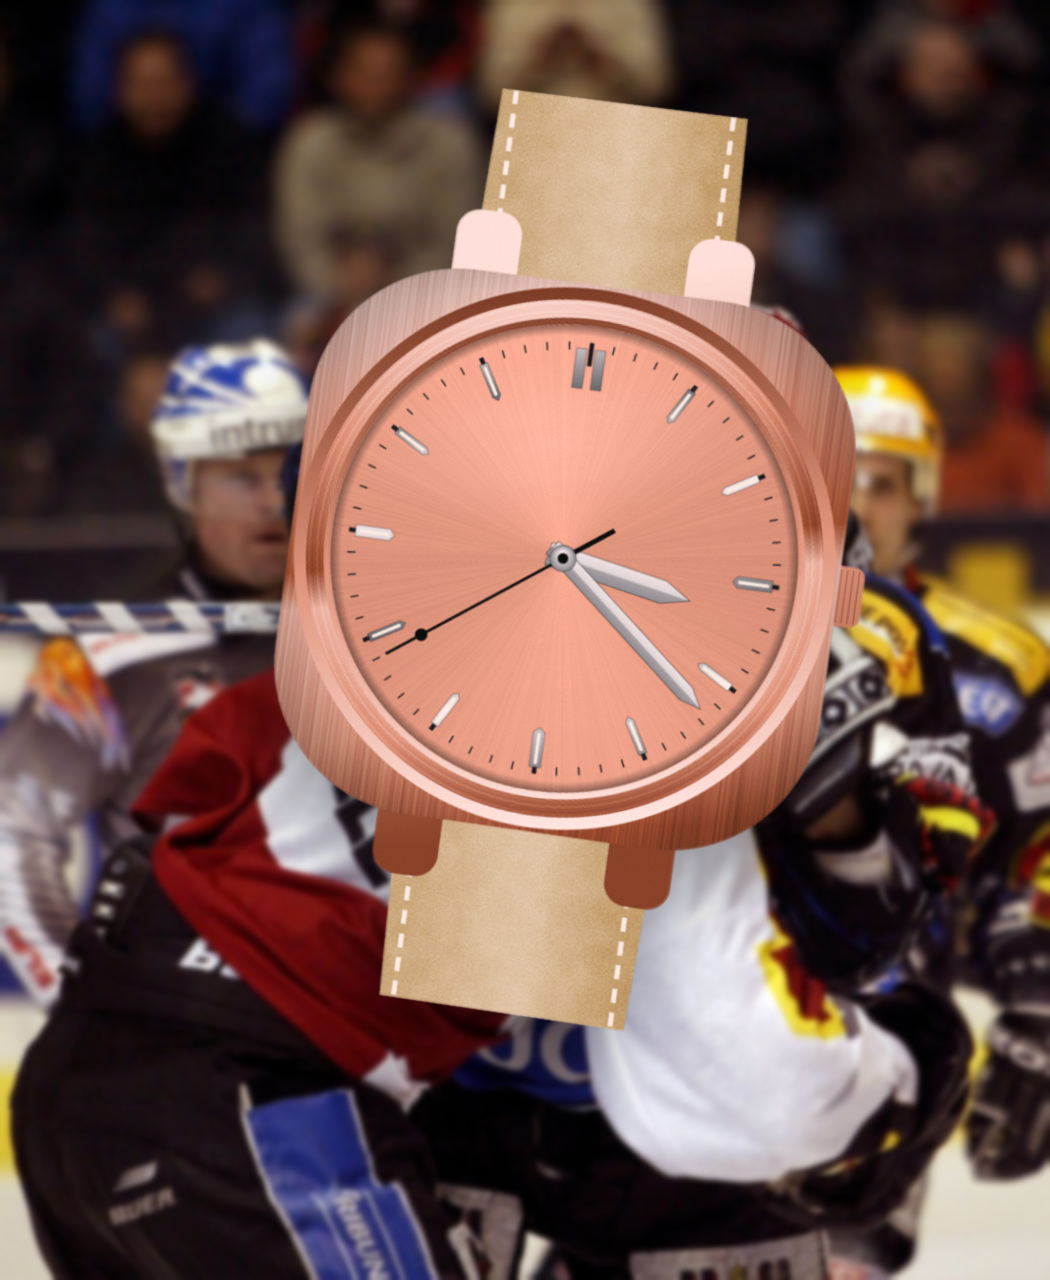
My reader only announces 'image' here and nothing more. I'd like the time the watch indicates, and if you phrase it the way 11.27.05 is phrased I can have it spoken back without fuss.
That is 3.21.39
